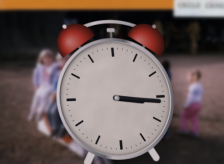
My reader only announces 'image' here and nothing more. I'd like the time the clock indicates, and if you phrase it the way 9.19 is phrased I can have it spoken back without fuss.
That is 3.16
